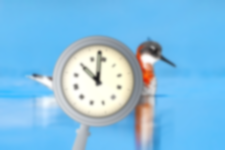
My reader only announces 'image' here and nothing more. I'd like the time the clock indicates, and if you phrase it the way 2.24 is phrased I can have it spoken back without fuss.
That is 9.58
